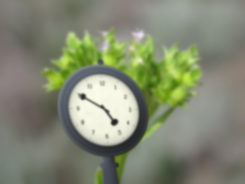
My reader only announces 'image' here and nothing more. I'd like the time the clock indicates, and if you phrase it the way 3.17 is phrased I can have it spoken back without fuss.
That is 4.50
